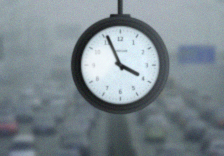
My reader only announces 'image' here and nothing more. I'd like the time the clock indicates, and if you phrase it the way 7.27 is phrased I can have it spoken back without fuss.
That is 3.56
